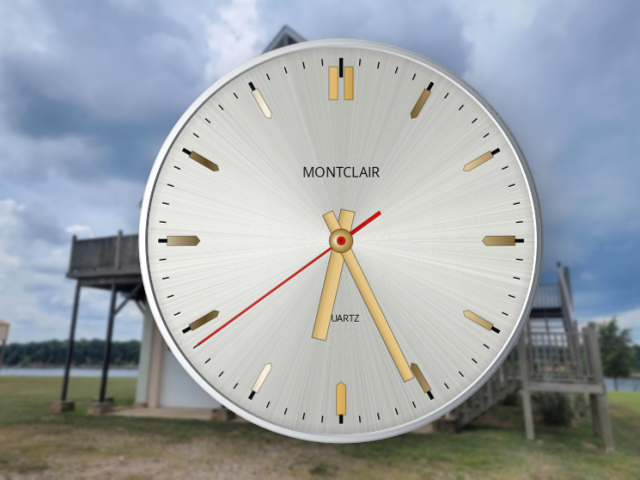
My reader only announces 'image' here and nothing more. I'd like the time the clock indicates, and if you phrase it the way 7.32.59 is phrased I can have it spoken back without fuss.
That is 6.25.39
